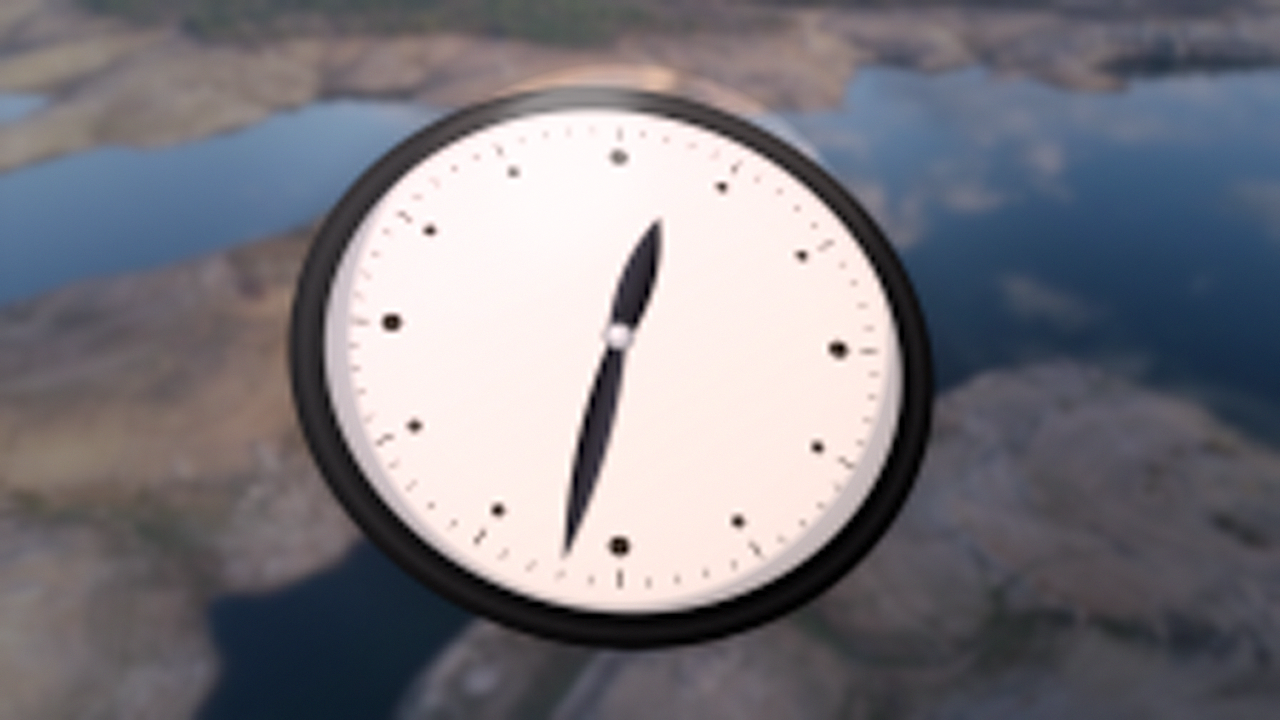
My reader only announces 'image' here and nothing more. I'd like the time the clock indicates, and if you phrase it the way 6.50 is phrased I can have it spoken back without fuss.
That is 12.32
